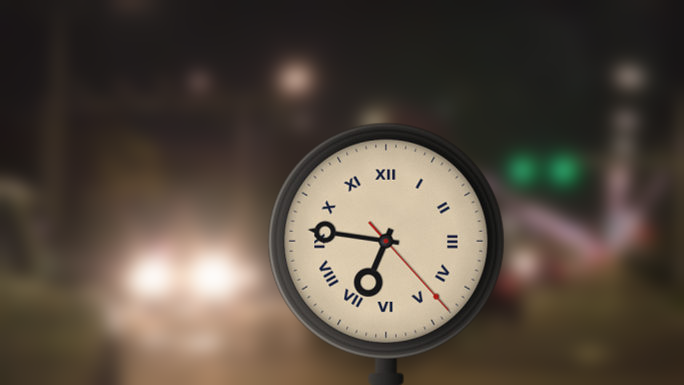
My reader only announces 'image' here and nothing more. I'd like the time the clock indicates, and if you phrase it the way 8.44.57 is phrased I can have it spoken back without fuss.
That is 6.46.23
